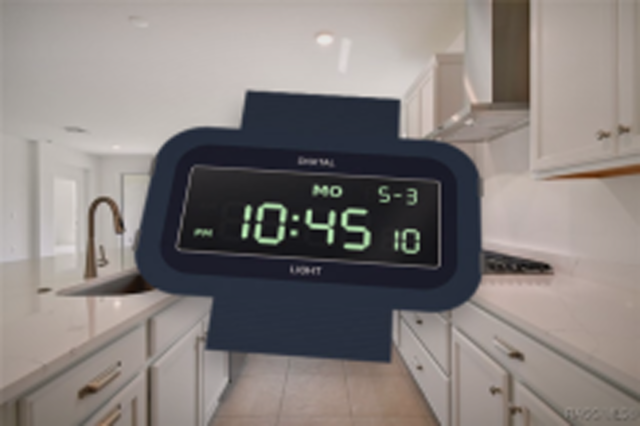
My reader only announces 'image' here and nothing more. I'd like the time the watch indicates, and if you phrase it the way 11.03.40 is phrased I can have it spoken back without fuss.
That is 10.45.10
